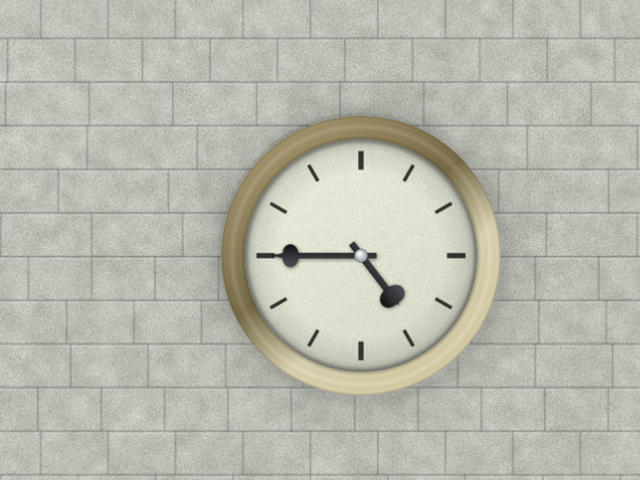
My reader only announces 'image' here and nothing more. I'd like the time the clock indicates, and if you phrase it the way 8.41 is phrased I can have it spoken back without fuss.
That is 4.45
